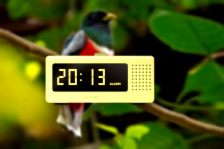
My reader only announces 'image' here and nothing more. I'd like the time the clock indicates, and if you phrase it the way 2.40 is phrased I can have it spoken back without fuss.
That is 20.13
